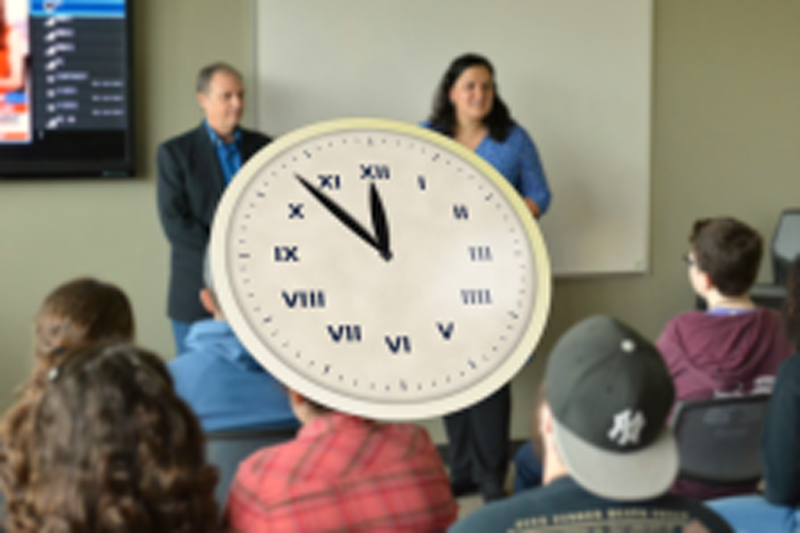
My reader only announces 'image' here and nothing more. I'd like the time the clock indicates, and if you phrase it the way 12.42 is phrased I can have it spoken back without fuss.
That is 11.53
